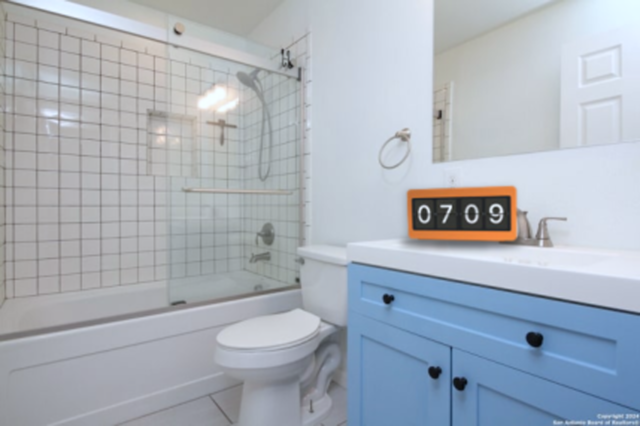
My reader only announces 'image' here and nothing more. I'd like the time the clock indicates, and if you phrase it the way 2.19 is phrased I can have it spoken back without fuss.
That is 7.09
